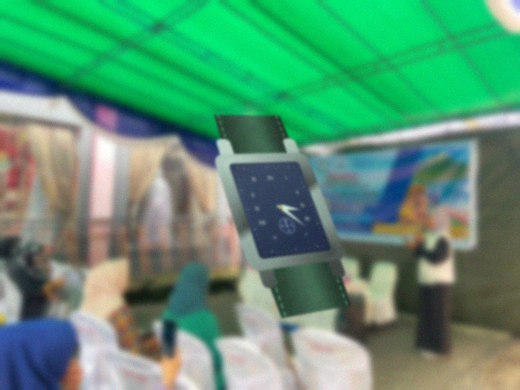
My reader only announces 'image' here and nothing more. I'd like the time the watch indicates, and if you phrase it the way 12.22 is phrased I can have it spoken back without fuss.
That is 3.23
